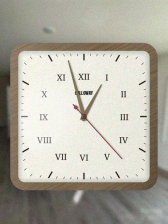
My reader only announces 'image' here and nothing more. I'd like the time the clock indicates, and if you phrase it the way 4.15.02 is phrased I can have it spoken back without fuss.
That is 12.57.23
